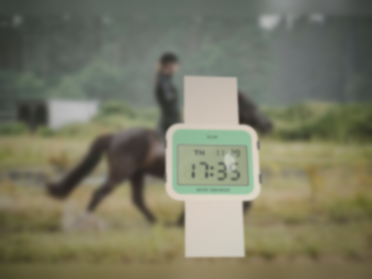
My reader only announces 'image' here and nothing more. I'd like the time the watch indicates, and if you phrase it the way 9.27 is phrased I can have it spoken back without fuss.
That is 17.35
